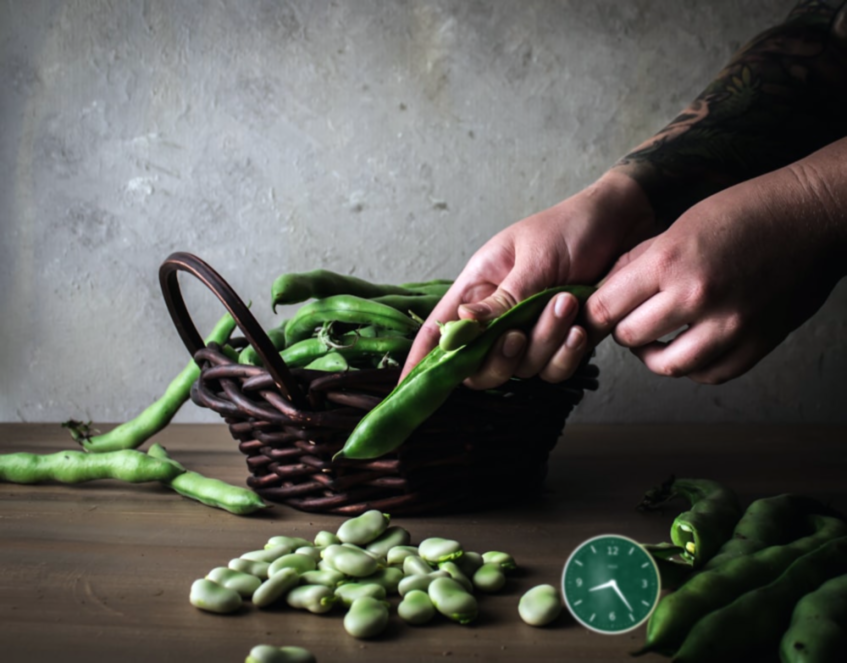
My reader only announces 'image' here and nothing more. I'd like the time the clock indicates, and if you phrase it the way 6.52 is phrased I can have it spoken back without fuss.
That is 8.24
